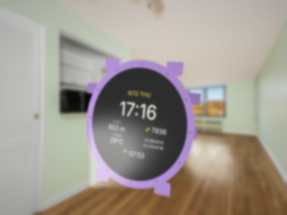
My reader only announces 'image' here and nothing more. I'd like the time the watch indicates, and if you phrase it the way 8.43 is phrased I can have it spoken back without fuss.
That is 17.16
